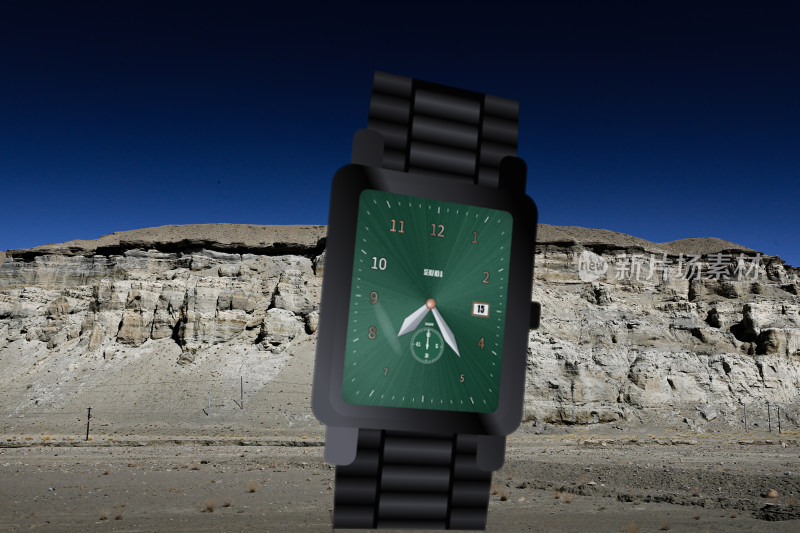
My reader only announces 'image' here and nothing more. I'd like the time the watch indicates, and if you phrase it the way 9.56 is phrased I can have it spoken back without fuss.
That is 7.24
